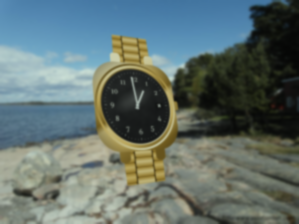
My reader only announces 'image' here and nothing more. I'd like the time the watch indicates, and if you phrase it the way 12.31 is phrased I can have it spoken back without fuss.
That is 12.59
